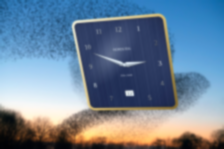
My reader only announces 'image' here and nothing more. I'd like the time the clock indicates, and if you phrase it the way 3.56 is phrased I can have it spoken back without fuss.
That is 2.49
